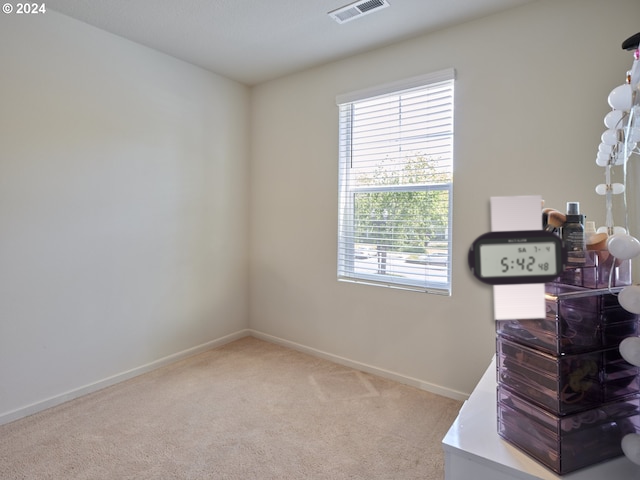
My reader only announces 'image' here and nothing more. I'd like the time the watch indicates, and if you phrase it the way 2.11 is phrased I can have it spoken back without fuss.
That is 5.42
